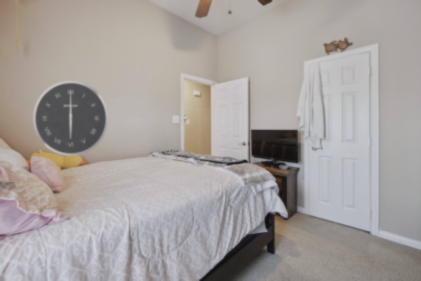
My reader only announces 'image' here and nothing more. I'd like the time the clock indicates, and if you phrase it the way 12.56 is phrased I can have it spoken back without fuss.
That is 6.00
